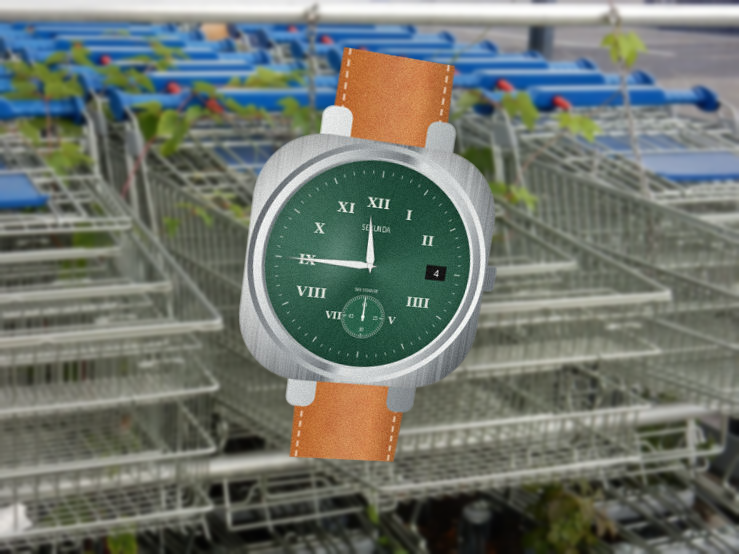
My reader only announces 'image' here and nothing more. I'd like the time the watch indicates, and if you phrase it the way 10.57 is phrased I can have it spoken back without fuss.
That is 11.45
